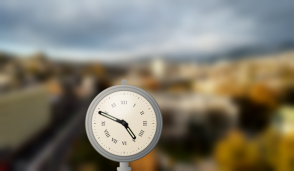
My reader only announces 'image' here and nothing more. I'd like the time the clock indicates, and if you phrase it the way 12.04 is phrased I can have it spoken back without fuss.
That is 4.49
